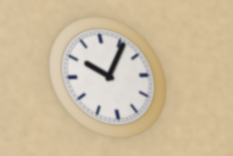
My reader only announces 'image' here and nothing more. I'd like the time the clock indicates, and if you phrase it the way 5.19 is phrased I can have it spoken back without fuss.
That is 10.06
